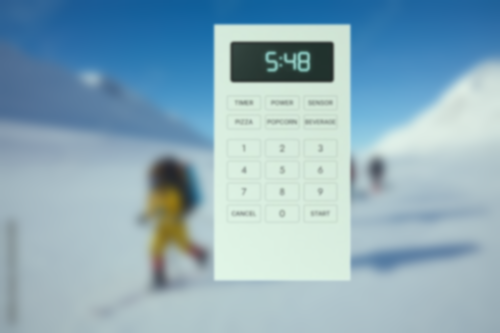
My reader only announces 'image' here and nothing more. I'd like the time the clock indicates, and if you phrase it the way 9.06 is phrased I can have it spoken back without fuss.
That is 5.48
